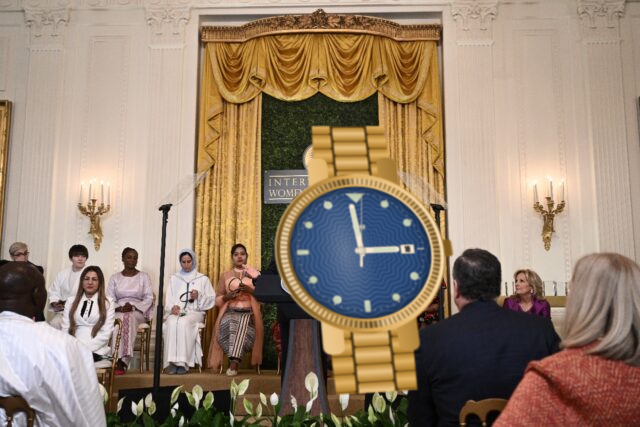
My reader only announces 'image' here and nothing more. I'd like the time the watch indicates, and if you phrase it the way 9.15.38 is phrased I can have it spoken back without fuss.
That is 2.59.01
